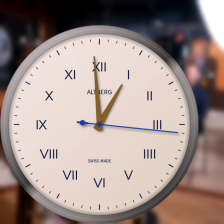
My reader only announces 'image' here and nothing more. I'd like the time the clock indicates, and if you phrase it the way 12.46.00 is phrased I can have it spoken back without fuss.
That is 12.59.16
